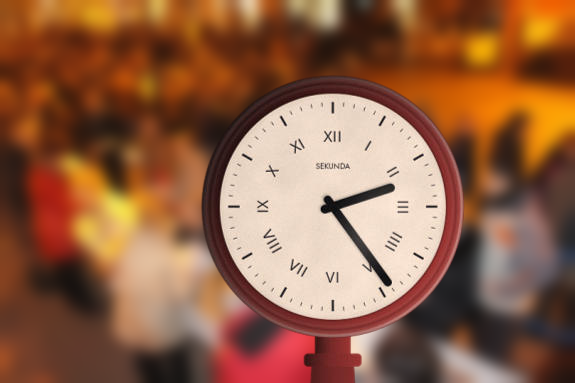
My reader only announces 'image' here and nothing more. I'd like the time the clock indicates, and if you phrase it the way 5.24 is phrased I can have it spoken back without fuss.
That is 2.24
